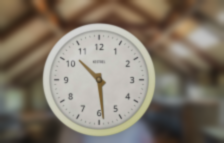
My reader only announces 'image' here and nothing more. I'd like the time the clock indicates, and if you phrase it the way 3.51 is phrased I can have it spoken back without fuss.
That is 10.29
